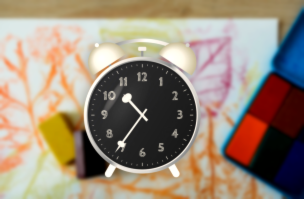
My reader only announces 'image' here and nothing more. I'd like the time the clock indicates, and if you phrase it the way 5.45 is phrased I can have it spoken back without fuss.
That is 10.36
